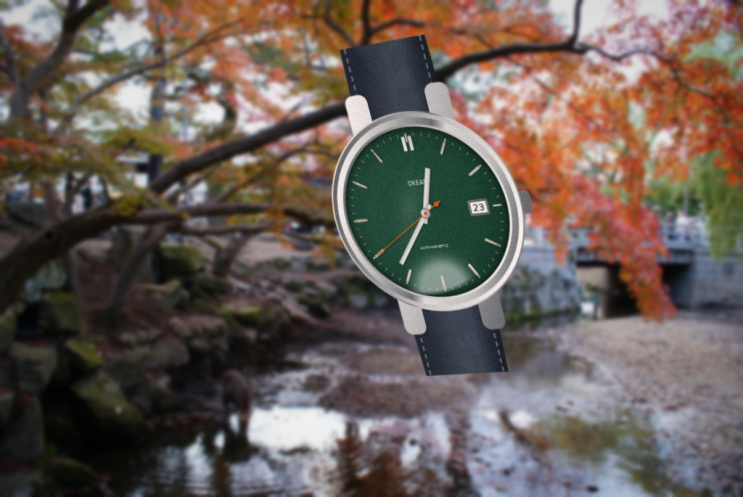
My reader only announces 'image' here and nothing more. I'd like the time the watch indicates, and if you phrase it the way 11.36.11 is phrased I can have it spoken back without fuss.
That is 12.36.40
